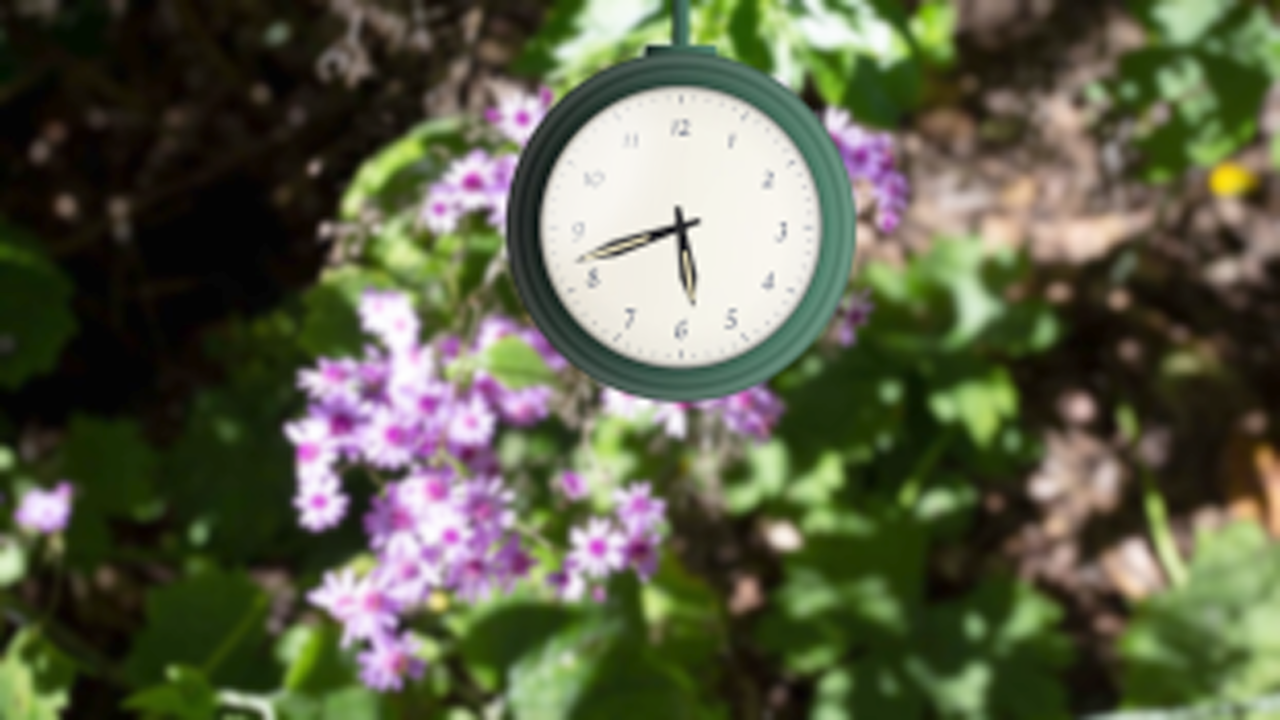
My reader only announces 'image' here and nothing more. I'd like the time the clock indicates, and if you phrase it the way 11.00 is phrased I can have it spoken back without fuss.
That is 5.42
